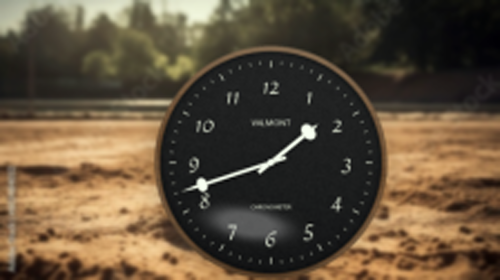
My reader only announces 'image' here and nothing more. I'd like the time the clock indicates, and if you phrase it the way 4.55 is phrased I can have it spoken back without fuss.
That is 1.42
